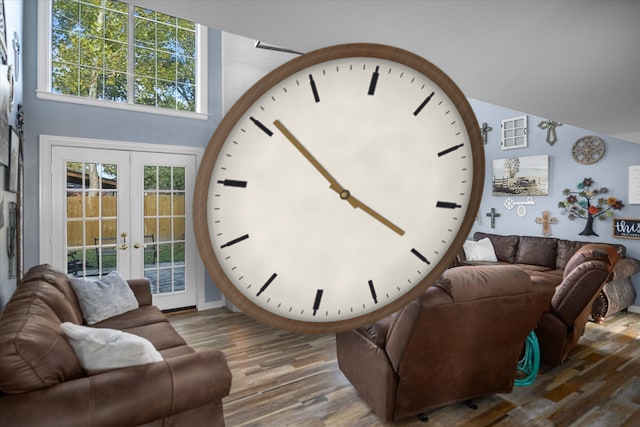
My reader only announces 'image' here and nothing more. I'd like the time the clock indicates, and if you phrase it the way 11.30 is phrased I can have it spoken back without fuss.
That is 3.51
